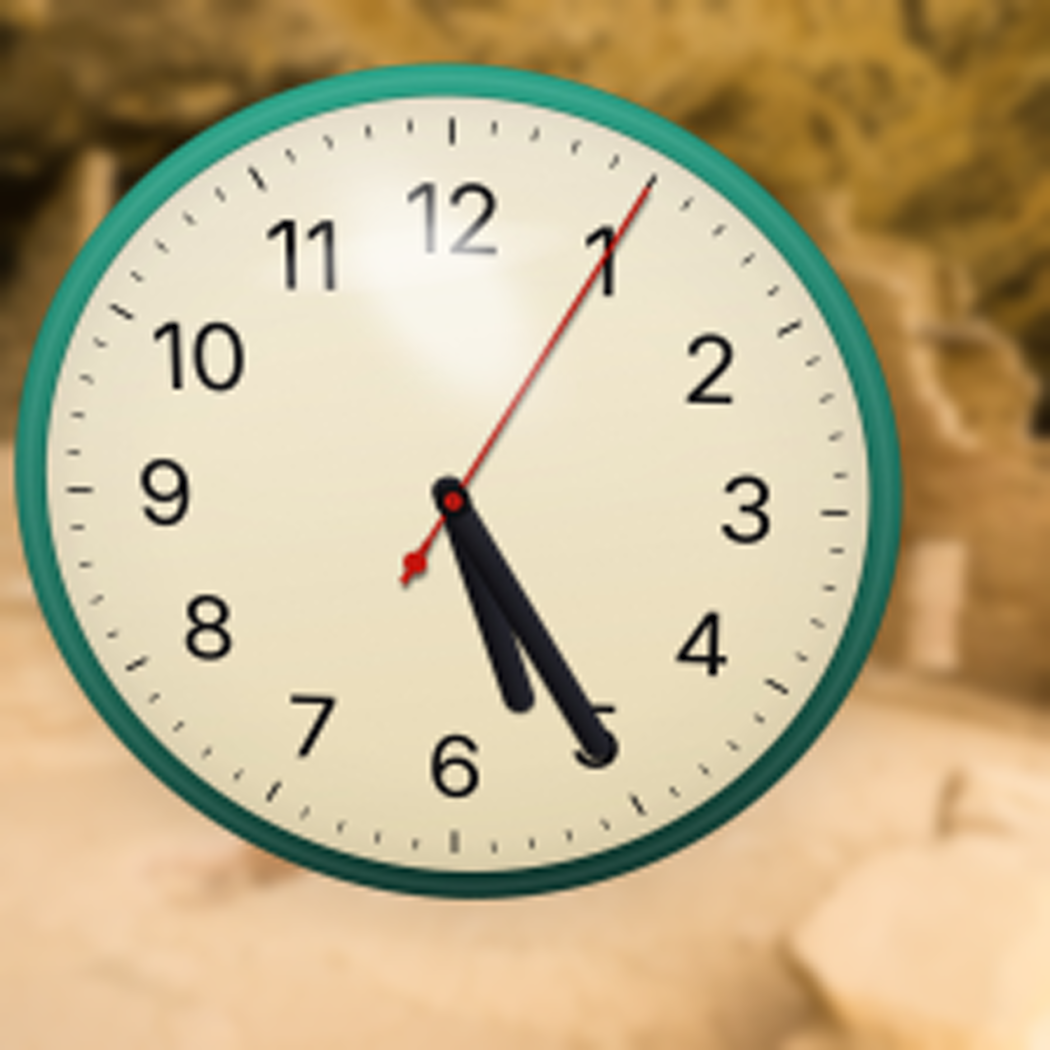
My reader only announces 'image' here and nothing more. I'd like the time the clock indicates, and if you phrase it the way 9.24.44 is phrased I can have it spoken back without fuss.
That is 5.25.05
